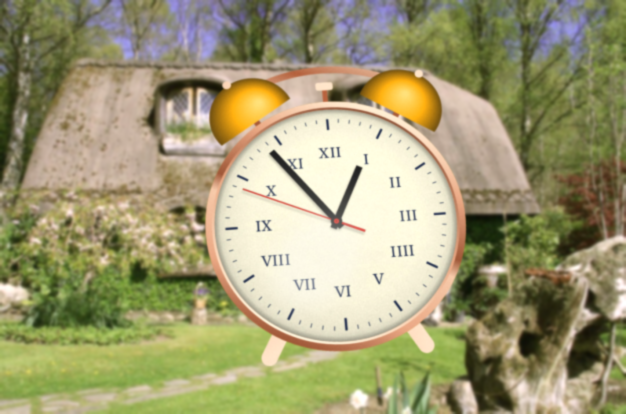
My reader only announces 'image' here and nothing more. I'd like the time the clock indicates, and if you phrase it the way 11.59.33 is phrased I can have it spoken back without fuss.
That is 12.53.49
